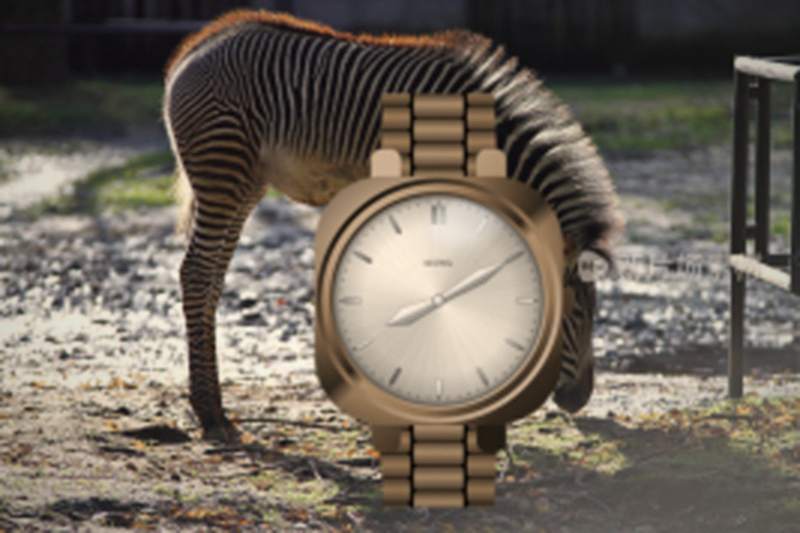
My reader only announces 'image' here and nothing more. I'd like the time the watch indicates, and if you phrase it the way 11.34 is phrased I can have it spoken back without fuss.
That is 8.10
